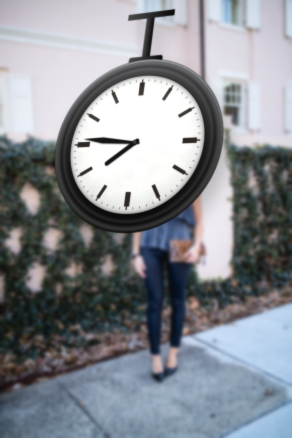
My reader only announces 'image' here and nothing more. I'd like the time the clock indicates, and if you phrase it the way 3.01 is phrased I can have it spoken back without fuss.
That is 7.46
